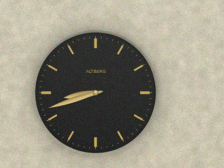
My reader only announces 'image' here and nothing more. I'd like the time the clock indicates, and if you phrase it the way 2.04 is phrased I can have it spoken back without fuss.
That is 8.42
